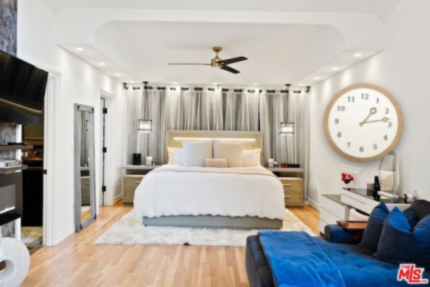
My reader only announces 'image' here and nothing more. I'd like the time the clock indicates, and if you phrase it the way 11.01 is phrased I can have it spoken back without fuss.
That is 1.13
